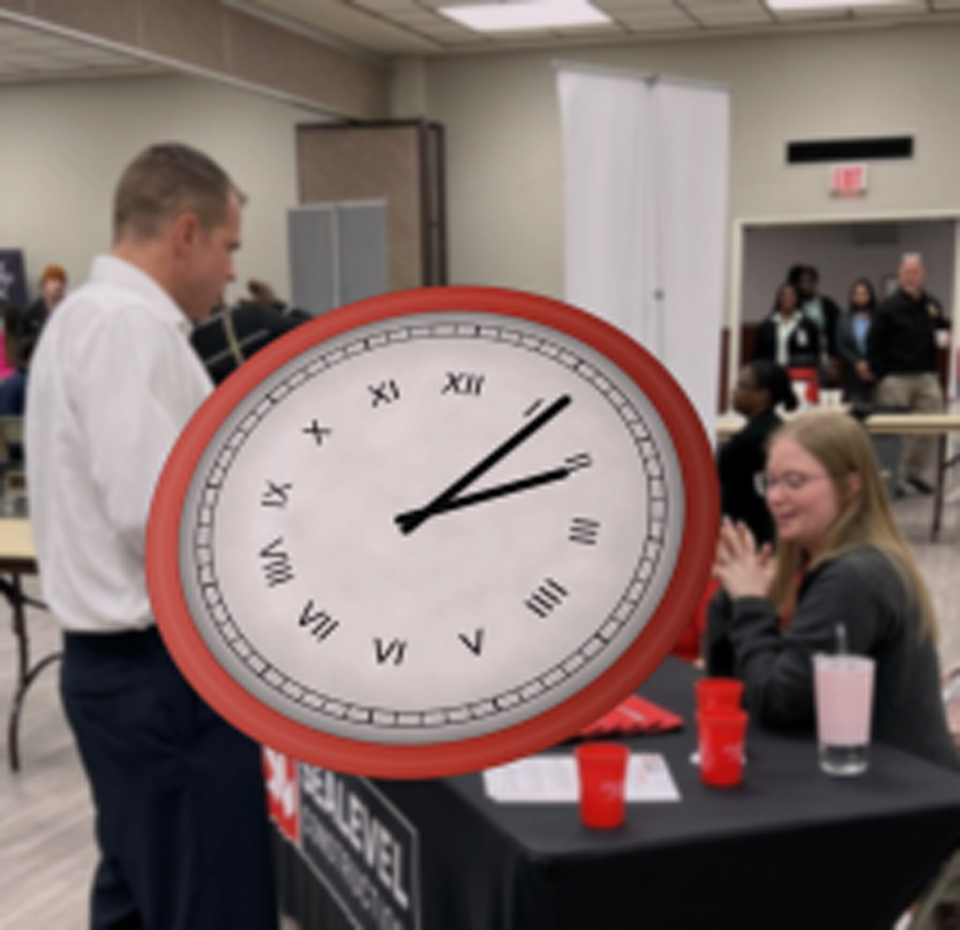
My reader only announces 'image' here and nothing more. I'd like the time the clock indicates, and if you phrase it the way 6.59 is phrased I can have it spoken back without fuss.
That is 2.06
